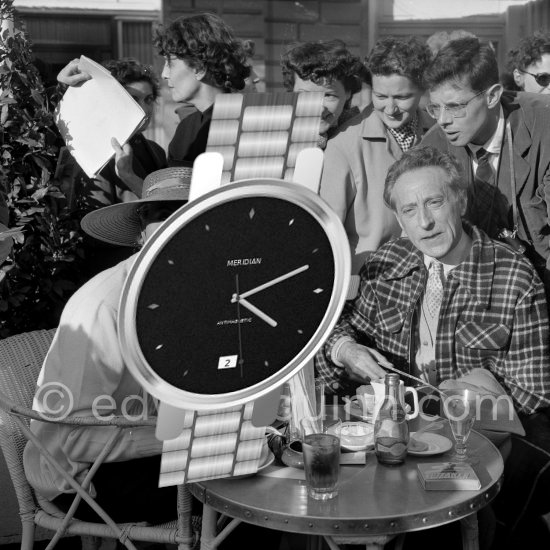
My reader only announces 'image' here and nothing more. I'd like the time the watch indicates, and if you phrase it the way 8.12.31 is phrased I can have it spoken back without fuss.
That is 4.11.28
